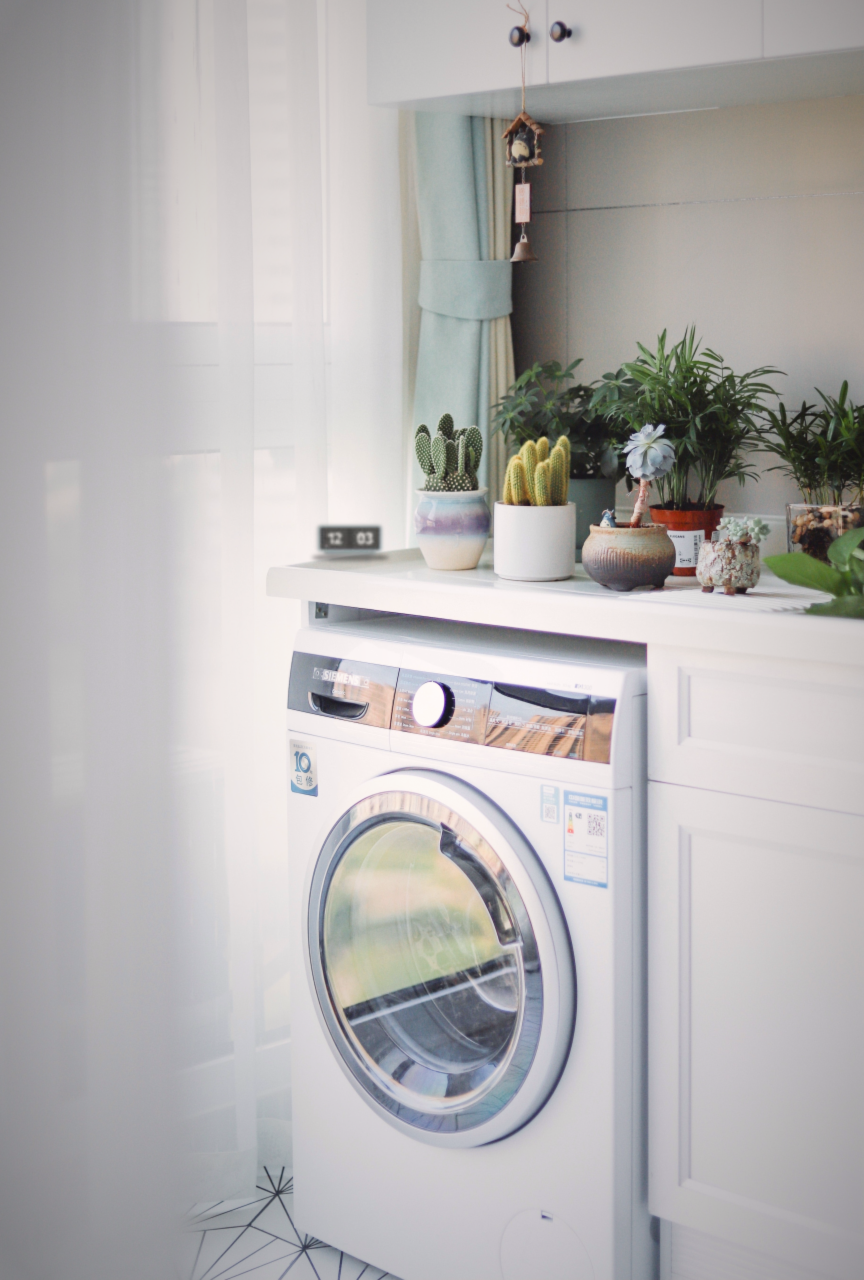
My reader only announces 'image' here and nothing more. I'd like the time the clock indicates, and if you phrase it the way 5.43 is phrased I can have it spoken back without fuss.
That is 12.03
